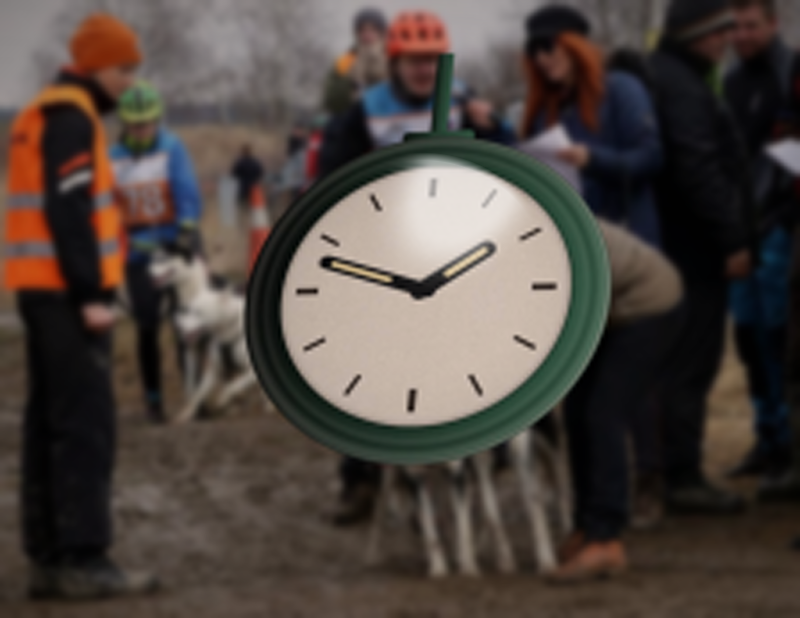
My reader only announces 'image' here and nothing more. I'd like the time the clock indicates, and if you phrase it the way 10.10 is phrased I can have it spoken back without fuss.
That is 1.48
